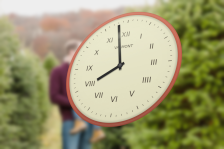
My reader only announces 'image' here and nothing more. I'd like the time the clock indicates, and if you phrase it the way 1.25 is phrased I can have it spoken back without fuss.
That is 7.58
